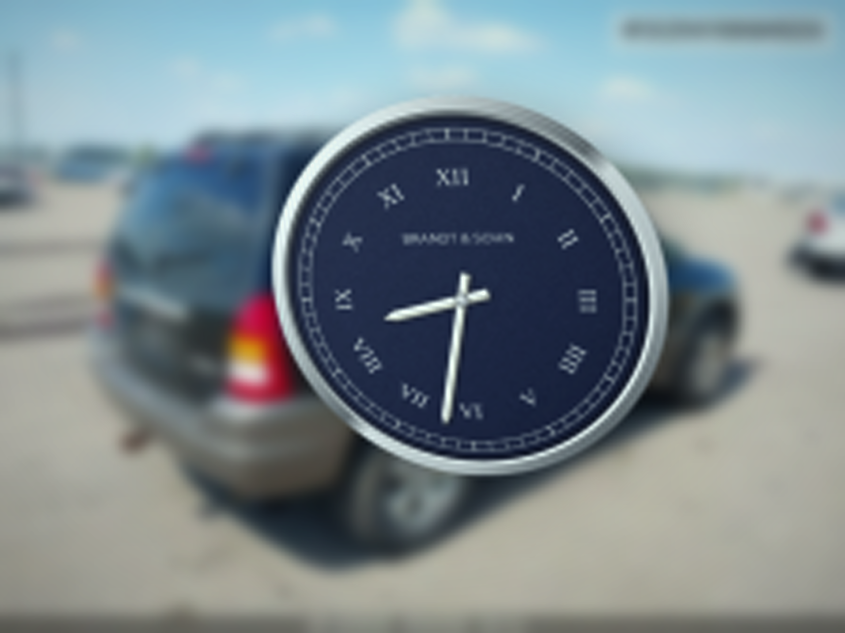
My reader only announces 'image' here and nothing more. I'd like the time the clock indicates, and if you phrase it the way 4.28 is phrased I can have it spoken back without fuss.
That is 8.32
